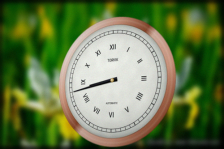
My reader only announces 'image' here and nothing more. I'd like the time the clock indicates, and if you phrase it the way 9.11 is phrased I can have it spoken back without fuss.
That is 8.43
